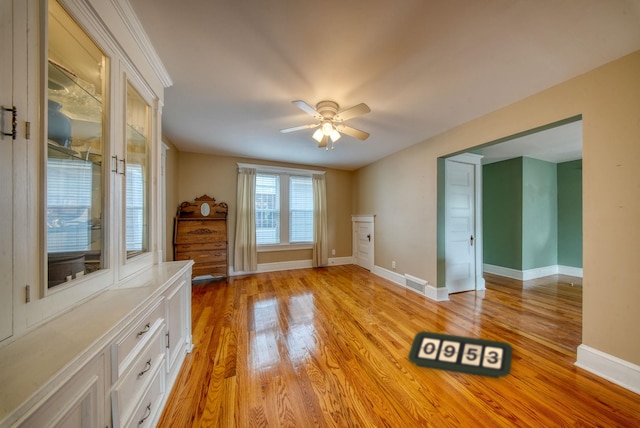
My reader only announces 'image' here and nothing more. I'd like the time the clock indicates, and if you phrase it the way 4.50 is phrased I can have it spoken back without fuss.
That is 9.53
